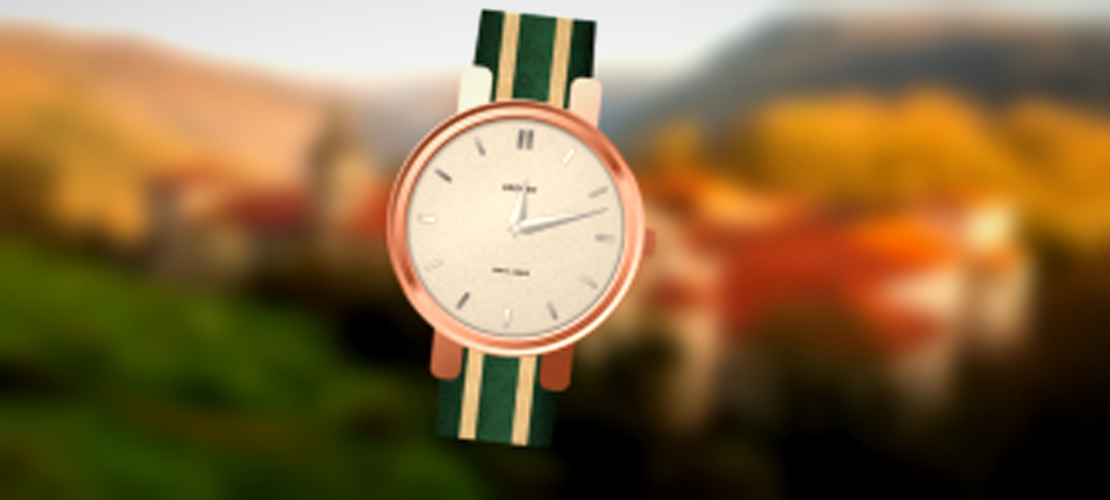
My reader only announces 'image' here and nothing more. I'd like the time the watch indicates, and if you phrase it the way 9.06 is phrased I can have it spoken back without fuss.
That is 12.12
